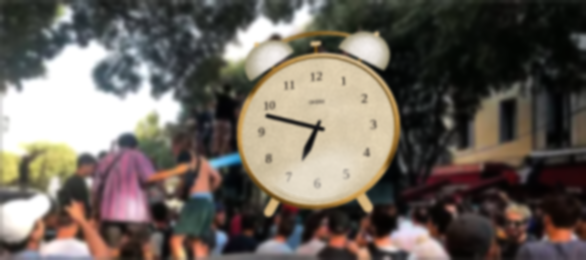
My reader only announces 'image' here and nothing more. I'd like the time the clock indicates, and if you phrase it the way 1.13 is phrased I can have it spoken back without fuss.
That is 6.48
